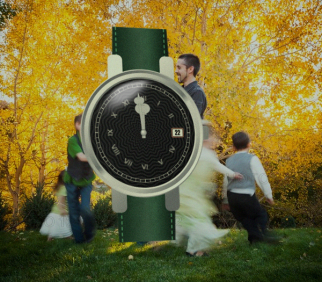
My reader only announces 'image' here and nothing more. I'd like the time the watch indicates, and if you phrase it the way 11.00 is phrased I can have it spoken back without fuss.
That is 11.59
